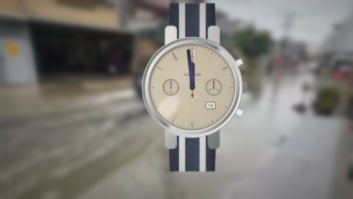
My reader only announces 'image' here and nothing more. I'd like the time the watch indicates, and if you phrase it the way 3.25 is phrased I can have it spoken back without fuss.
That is 11.59
